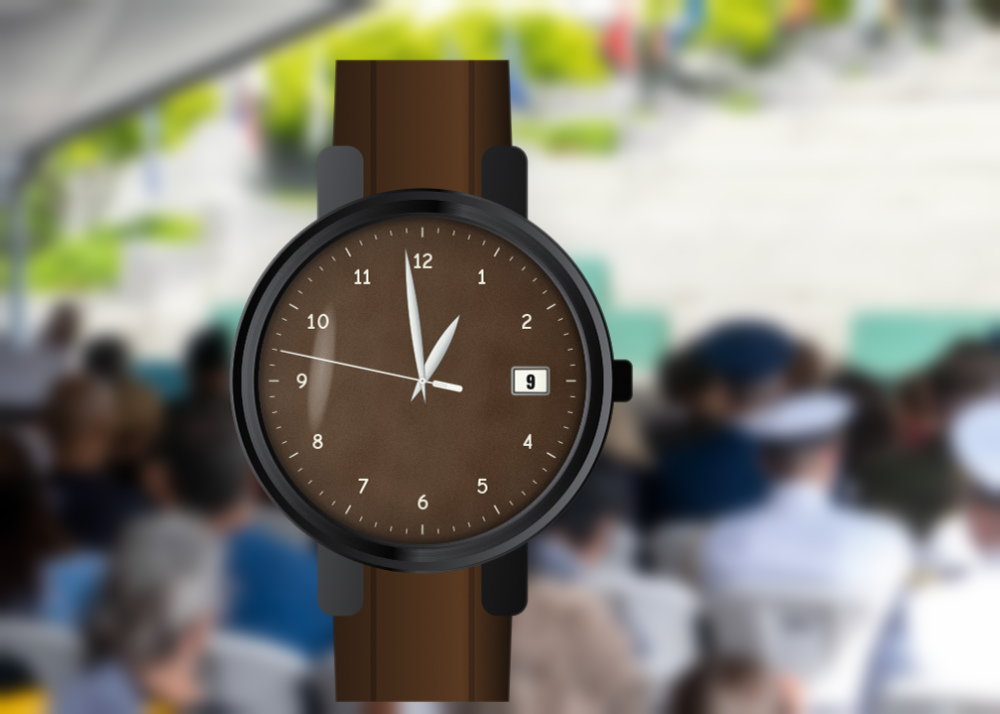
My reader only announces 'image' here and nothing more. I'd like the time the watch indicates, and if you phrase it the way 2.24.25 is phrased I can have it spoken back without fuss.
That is 12.58.47
